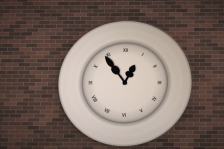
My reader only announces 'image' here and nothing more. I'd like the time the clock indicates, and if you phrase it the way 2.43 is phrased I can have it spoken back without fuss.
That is 12.54
